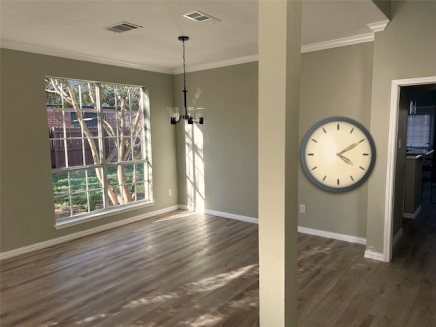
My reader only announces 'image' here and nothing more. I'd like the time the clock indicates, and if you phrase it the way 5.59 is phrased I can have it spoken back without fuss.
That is 4.10
